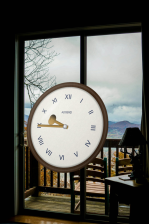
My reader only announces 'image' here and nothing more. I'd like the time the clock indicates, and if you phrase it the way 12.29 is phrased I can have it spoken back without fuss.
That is 9.45
